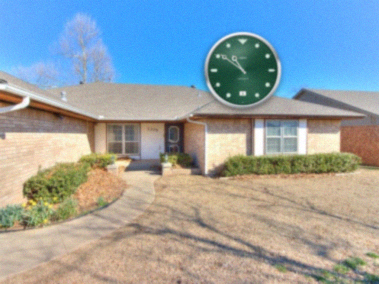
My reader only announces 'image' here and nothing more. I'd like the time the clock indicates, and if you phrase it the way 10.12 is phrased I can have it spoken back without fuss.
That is 10.51
